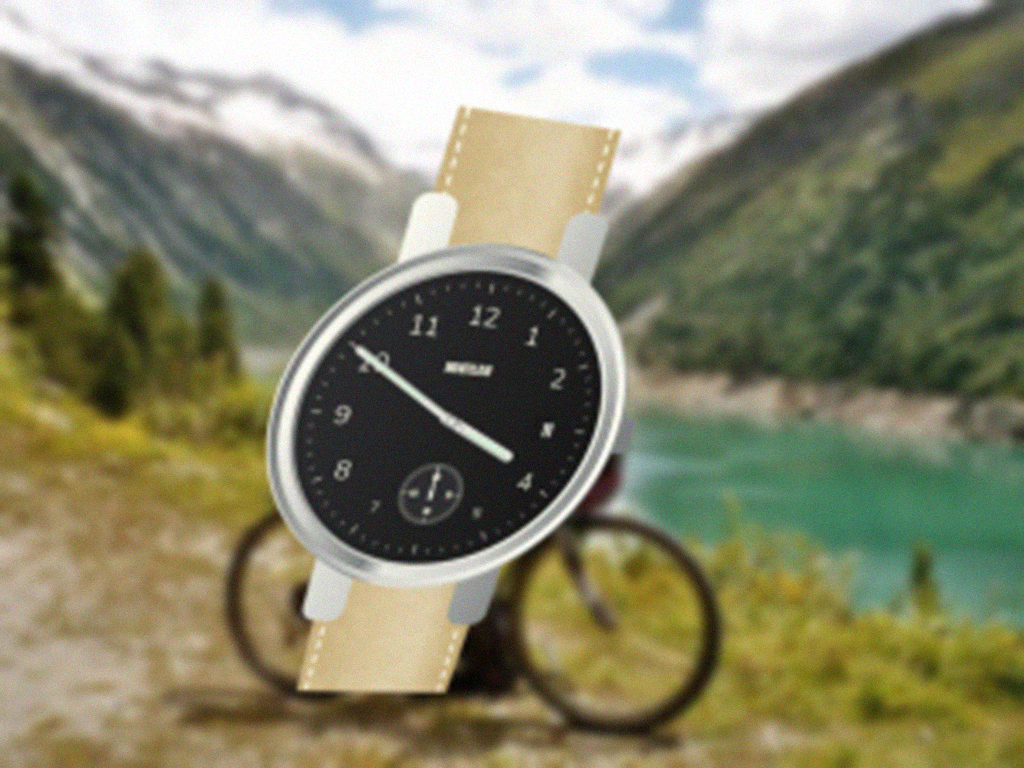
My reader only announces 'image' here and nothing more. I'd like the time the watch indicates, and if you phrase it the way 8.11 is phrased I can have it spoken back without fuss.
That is 3.50
